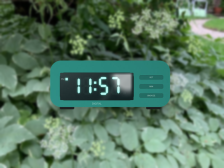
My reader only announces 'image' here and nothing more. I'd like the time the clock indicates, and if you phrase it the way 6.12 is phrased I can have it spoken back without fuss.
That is 11.57
